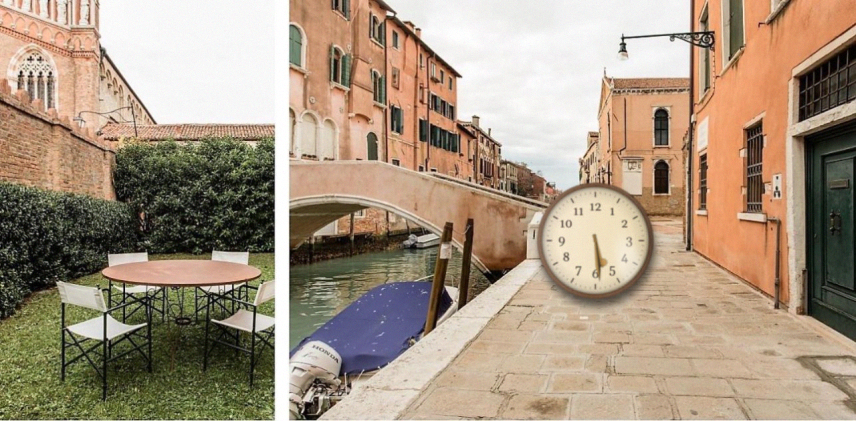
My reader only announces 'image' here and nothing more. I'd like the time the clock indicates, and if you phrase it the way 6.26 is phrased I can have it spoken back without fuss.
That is 5.29
